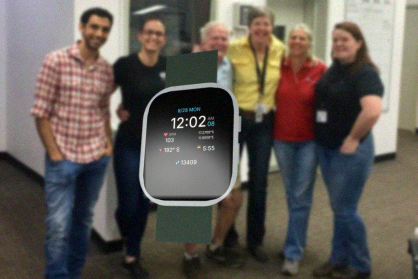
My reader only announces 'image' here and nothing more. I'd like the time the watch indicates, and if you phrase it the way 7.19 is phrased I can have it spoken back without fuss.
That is 12.02
